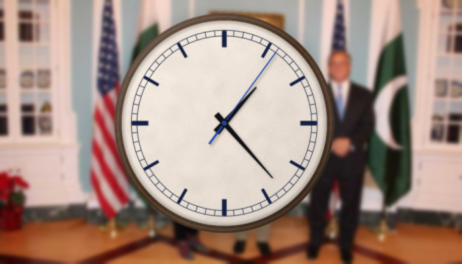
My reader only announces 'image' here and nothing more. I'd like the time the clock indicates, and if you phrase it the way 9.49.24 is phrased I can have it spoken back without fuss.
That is 1.23.06
